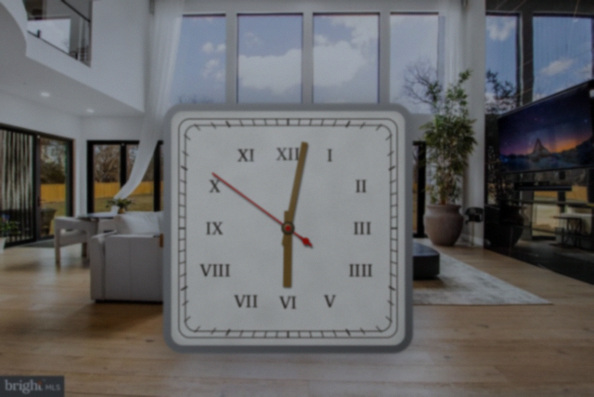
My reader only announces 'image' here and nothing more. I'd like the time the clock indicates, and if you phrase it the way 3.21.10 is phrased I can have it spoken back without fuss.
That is 6.01.51
